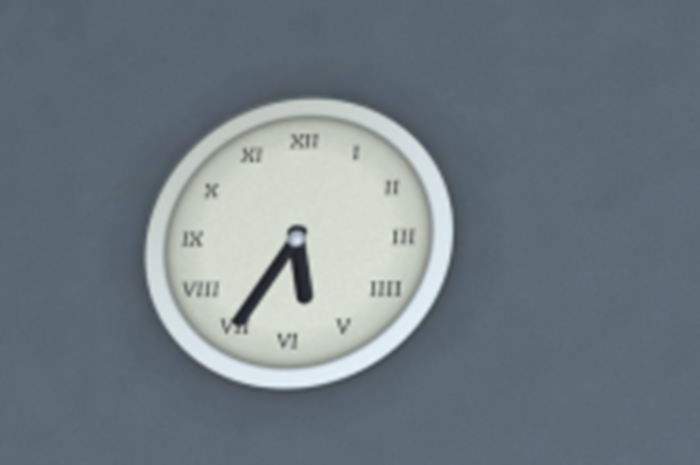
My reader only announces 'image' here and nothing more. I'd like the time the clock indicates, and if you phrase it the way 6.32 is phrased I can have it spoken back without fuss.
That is 5.35
